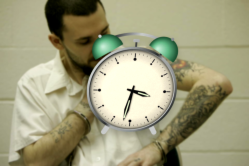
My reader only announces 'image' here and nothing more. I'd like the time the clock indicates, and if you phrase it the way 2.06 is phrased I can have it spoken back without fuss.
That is 3.32
